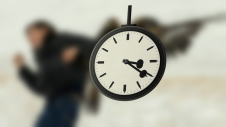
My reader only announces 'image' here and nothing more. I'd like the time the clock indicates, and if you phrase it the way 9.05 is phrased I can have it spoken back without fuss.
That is 3.21
